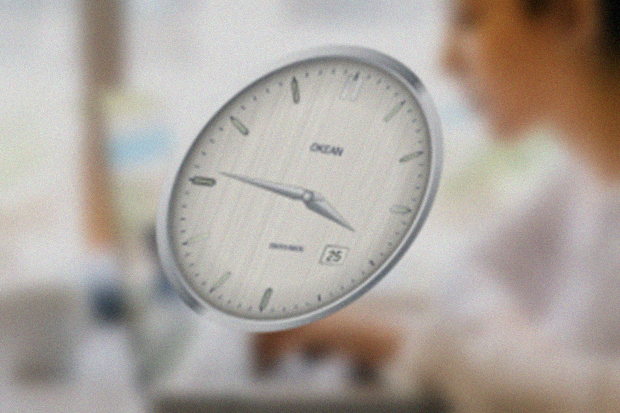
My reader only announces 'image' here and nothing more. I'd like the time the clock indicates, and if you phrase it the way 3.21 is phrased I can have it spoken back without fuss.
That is 3.46
